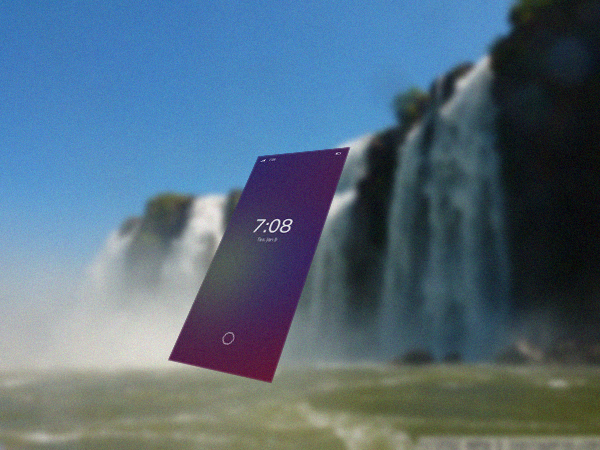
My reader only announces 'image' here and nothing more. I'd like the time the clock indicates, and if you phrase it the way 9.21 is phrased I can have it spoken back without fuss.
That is 7.08
